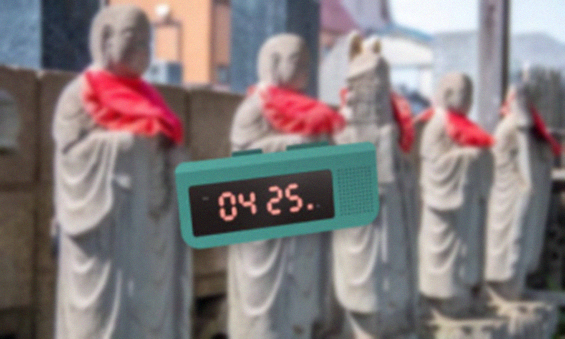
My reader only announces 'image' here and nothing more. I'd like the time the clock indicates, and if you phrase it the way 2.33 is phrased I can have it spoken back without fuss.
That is 4.25
